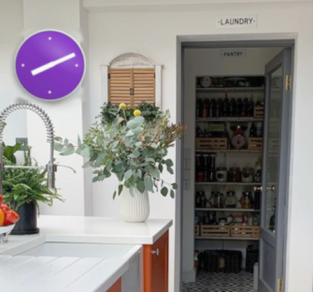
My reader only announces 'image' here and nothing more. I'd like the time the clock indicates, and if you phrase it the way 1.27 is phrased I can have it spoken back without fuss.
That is 8.11
